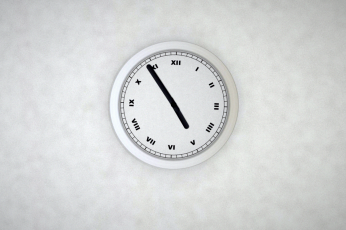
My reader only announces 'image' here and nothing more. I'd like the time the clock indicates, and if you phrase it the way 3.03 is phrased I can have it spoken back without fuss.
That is 4.54
